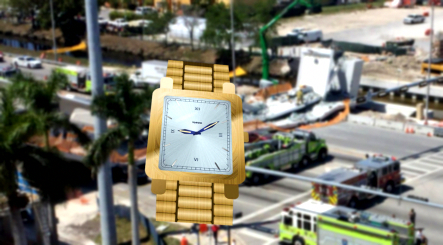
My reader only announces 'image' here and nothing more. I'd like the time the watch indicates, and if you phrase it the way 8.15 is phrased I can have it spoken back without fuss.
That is 9.09
